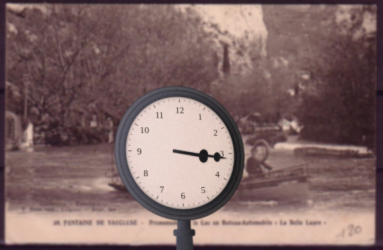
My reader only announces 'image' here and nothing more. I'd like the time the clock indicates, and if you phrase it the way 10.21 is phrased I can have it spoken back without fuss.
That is 3.16
